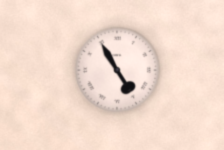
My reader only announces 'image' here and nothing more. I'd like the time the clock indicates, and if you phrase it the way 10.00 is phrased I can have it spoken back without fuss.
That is 4.55
